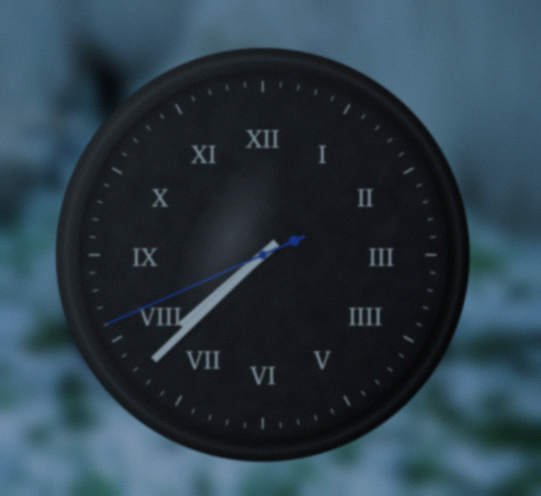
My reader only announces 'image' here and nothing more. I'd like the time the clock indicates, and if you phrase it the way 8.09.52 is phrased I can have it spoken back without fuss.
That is 7.37.41
